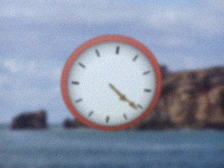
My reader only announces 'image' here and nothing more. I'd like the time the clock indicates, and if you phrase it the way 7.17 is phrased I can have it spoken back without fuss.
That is 4.21
